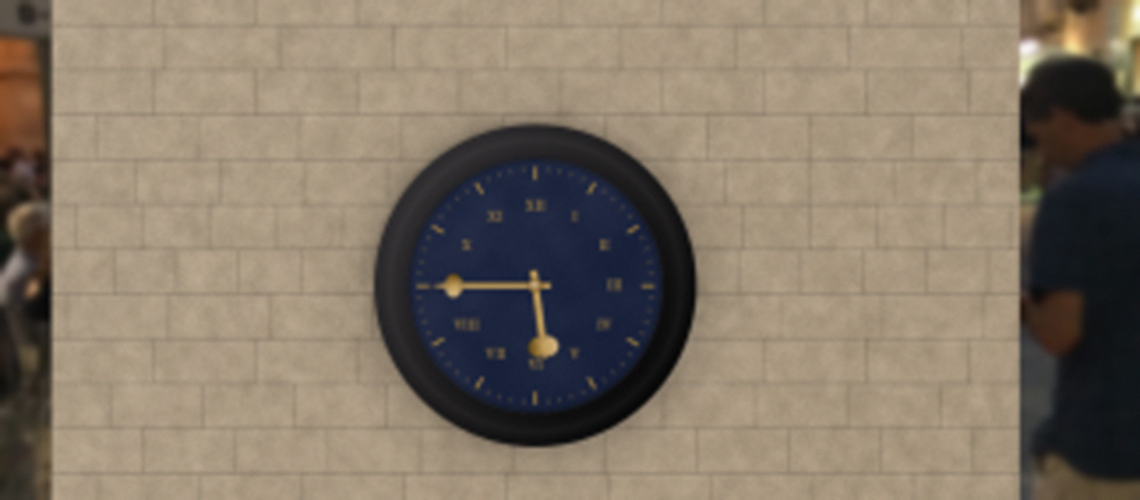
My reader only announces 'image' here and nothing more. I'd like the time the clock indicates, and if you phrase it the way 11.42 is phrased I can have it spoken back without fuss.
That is 5.45
